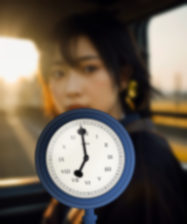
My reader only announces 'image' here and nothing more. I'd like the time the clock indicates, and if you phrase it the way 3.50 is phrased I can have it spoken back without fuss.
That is 6.59
